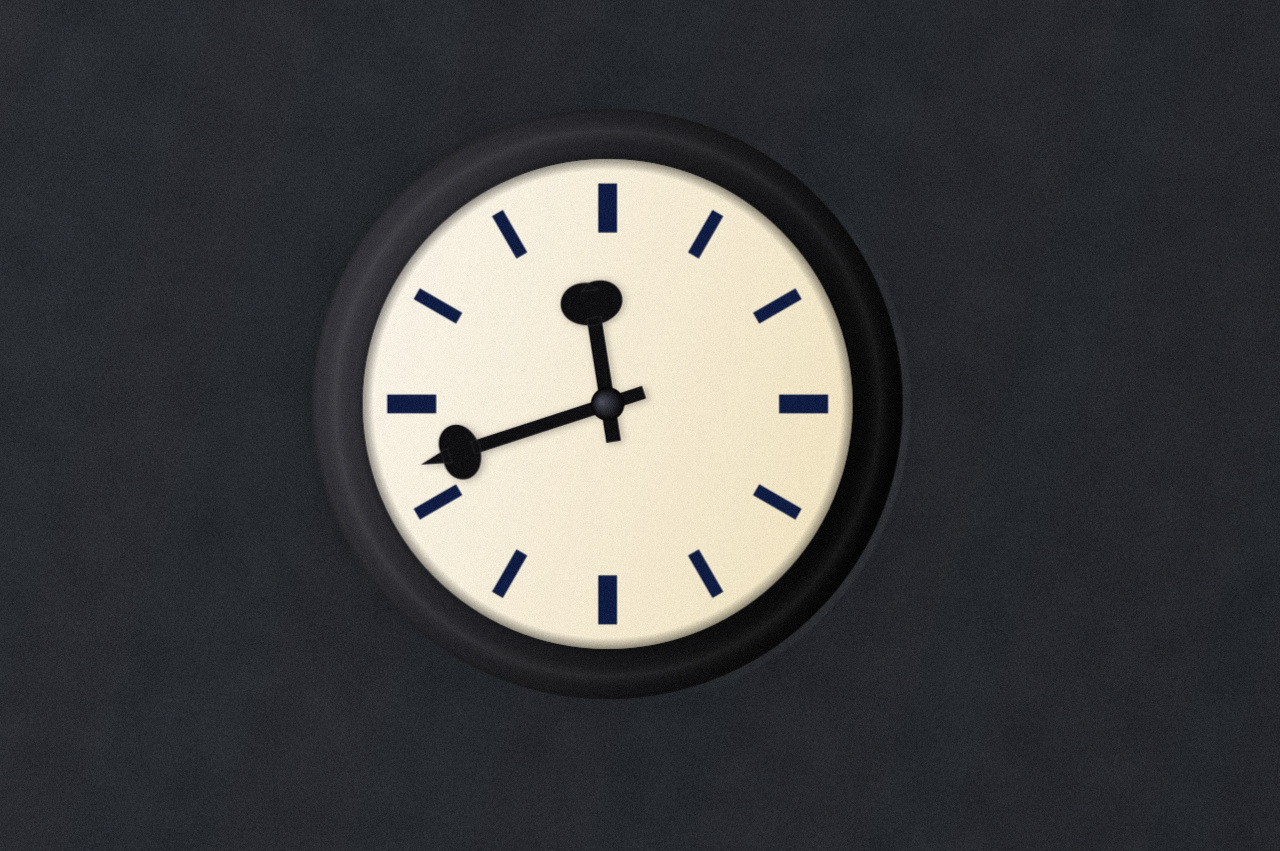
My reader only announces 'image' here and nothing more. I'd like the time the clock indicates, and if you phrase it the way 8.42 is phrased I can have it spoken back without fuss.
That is 11.42
